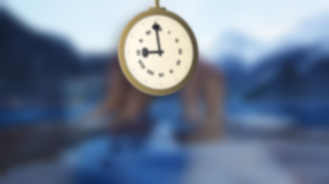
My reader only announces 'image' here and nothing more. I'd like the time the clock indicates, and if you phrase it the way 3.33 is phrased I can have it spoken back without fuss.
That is 8.59
